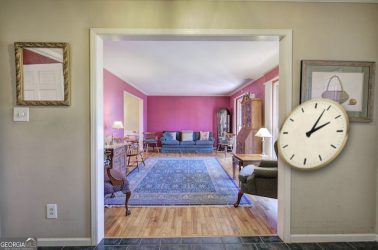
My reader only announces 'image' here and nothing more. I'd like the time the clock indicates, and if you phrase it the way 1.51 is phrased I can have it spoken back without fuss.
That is 2.04
